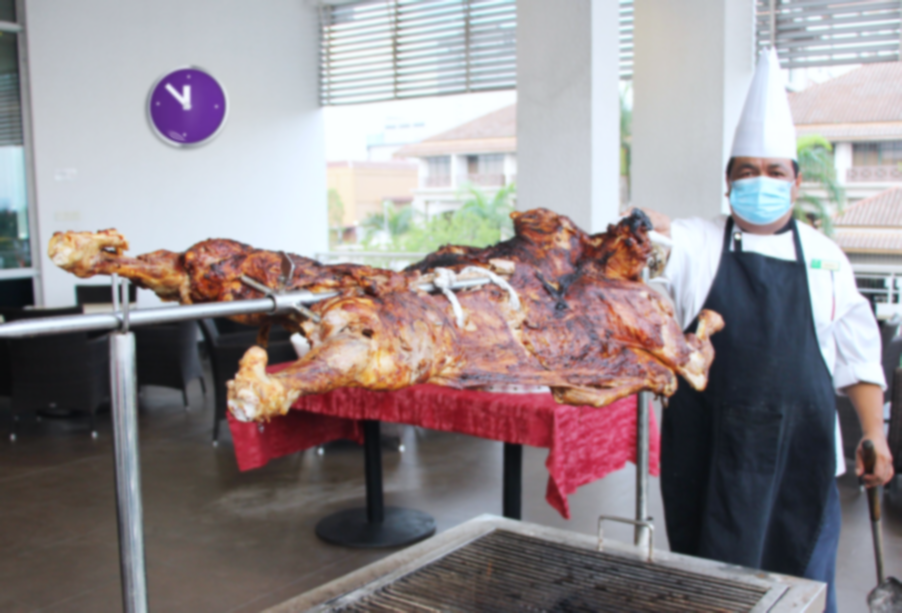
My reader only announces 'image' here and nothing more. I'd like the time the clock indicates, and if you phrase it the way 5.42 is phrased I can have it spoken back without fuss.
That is 11.52
